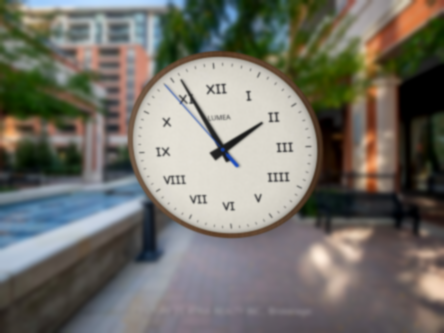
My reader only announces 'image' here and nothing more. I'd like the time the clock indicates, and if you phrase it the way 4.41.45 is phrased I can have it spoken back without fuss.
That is 1.55.54
